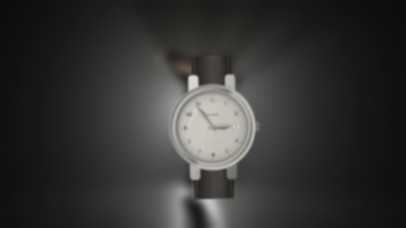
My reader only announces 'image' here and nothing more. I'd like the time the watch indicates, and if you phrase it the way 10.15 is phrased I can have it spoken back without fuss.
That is 2.54
